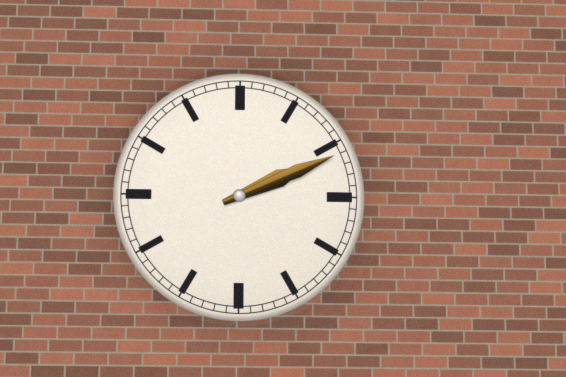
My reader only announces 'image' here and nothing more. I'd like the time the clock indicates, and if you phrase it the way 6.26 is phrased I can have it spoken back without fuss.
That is 2.11
